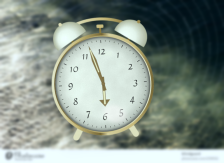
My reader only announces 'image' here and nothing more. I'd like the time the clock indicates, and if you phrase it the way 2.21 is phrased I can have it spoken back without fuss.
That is 5.57
